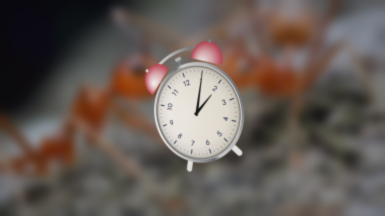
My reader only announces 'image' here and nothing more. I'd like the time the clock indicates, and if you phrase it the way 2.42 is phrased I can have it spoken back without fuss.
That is 2.05
